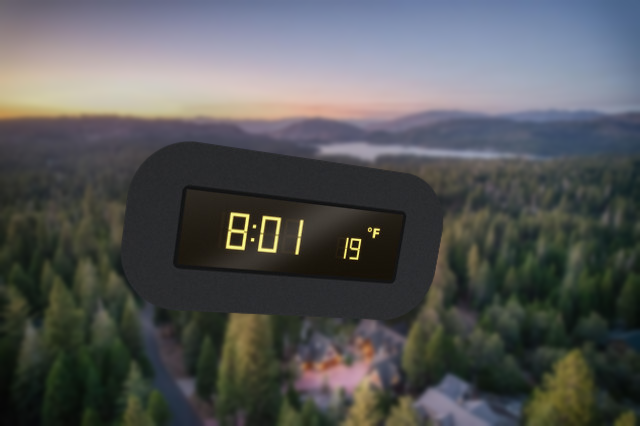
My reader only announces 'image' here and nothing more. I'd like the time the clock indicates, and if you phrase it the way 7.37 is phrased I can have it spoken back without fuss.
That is 8.01
